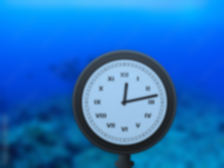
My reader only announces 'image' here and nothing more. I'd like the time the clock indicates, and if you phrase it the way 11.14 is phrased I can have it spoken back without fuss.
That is 12.13
